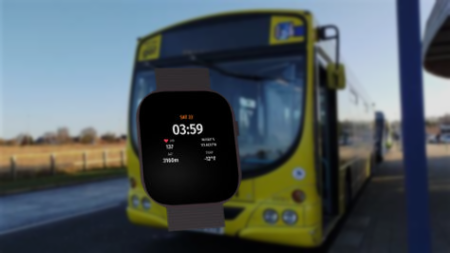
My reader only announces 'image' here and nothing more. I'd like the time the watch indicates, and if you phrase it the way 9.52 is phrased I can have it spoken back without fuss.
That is 3.59
